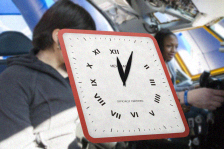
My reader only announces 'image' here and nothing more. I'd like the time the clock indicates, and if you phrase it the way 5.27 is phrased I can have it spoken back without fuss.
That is 12.05
